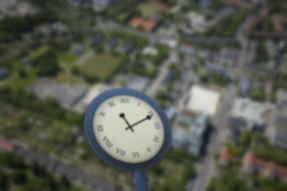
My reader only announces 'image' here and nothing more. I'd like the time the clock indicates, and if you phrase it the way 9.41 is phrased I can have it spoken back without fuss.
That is 11.11
